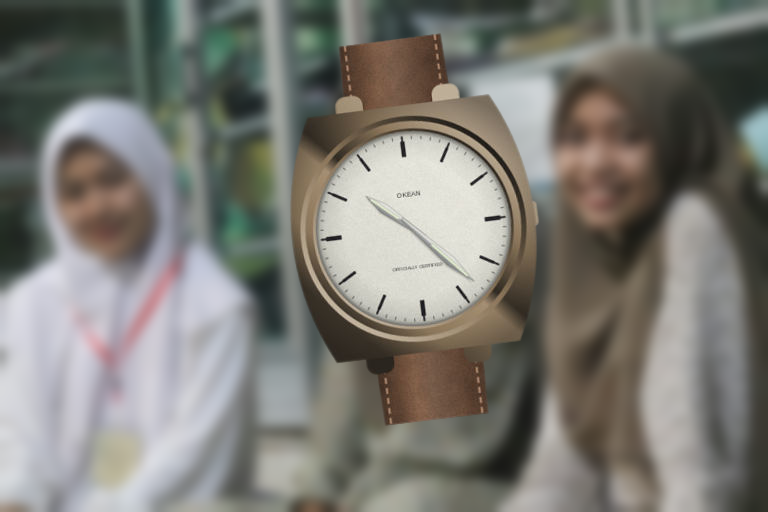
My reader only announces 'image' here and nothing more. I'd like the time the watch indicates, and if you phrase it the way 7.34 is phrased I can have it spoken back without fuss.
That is 10.23
